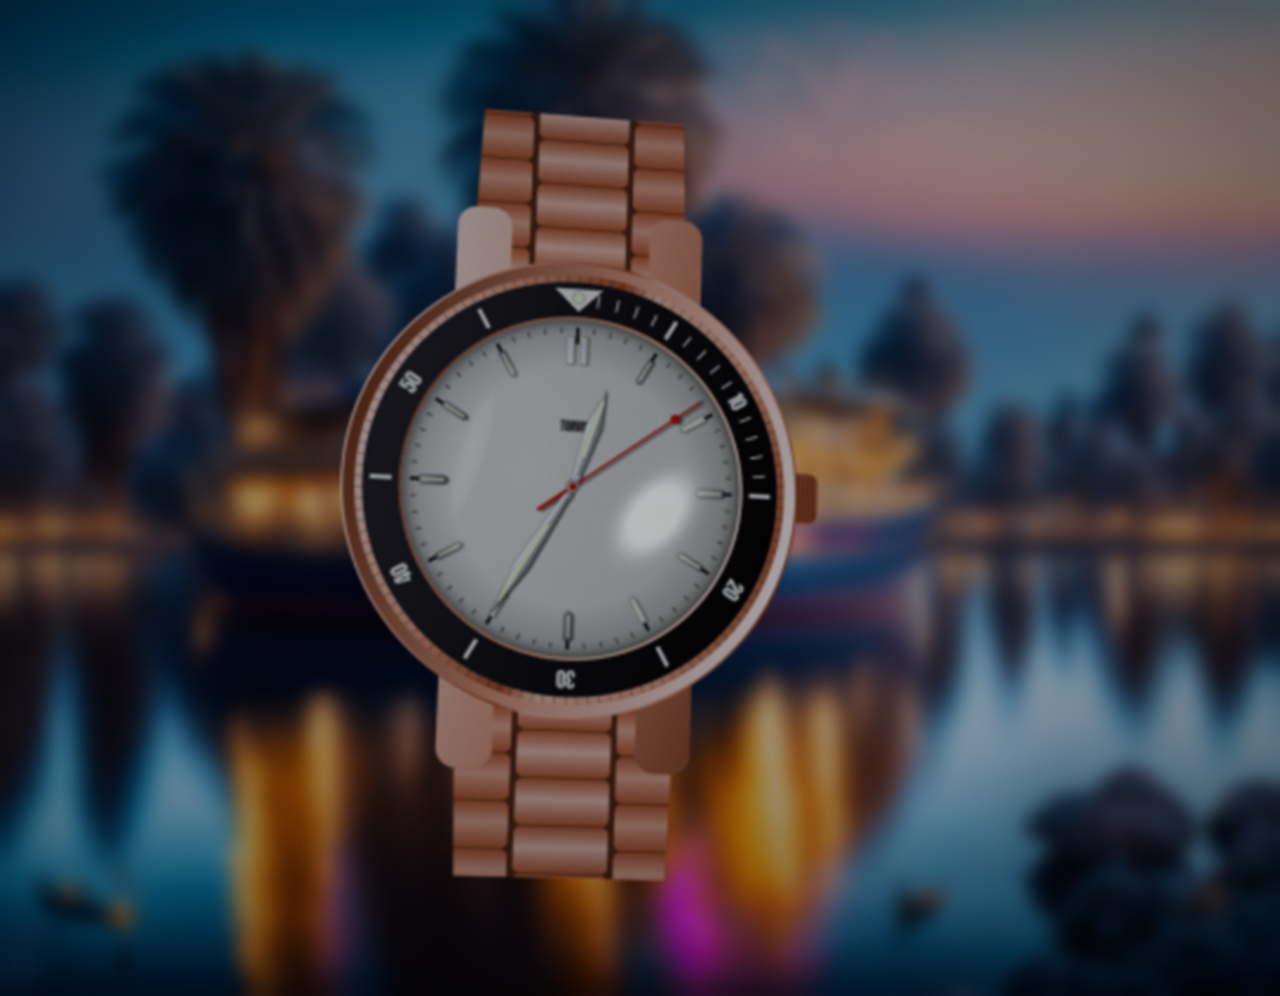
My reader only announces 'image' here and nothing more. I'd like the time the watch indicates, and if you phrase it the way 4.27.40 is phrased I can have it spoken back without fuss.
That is 12.35.09
